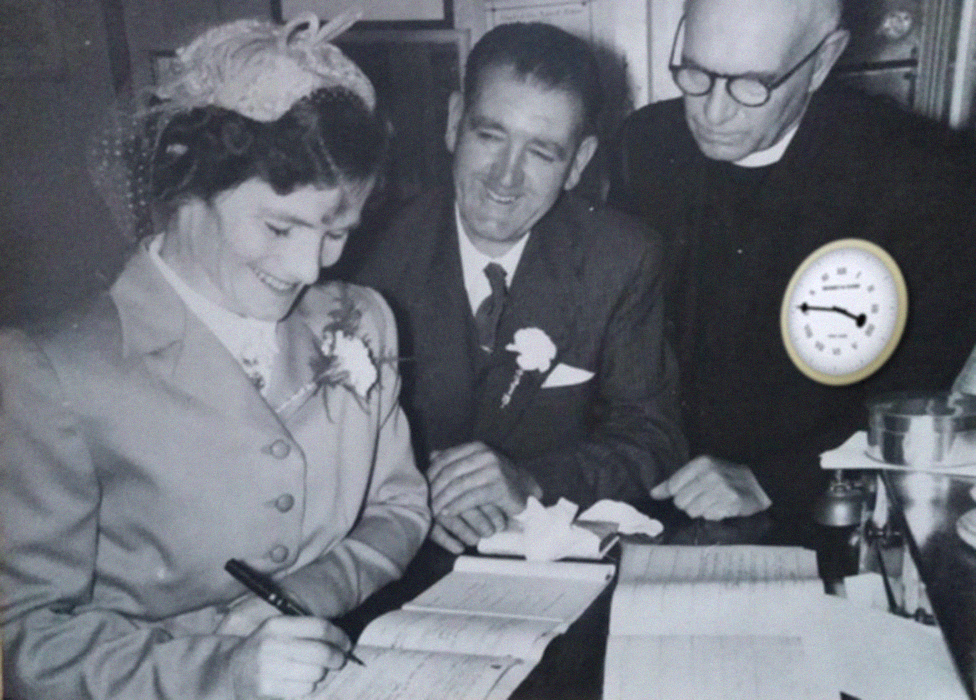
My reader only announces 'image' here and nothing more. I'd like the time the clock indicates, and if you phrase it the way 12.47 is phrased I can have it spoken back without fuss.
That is 3.46
